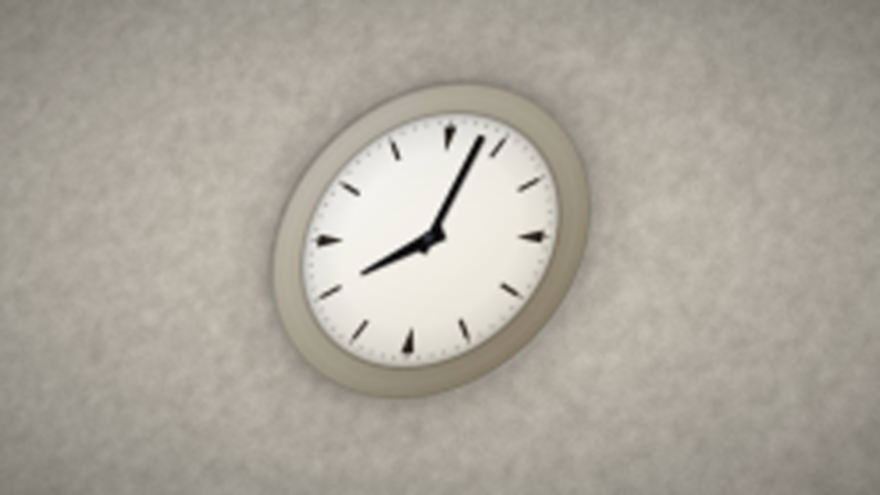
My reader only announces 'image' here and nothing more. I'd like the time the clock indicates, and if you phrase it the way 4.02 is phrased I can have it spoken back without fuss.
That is 8.03
